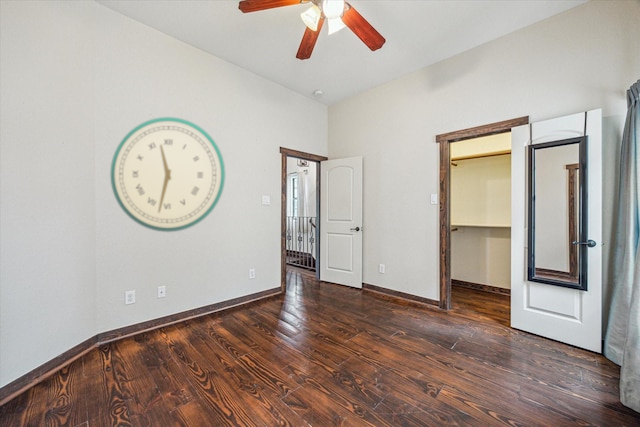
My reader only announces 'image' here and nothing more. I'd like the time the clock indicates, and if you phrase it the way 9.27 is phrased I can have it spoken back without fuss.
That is 11.32
